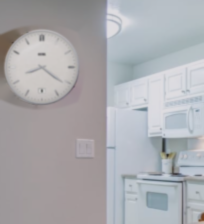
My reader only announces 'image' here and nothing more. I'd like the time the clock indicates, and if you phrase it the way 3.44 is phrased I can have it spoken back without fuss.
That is 8.21
